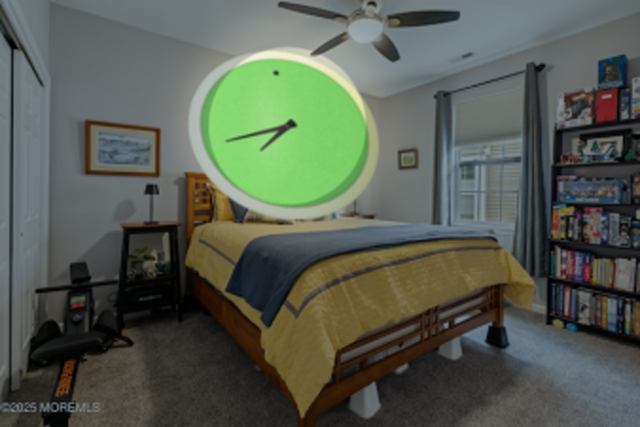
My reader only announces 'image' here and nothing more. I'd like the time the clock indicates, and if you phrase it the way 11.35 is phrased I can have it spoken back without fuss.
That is 7.43
